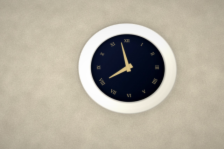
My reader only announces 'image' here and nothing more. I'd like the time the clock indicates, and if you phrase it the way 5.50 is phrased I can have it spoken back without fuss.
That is 7.58
